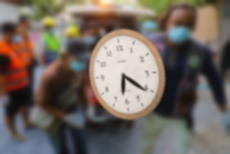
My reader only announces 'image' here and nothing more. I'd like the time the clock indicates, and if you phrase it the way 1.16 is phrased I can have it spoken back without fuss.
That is 6.21
